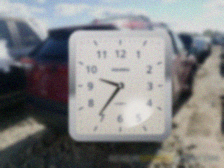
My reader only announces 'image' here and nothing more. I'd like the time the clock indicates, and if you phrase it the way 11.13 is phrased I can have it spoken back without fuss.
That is 9.36
